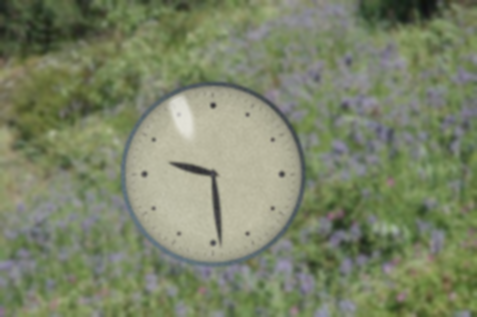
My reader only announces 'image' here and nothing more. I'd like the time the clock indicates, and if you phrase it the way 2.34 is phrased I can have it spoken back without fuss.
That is 9.29
